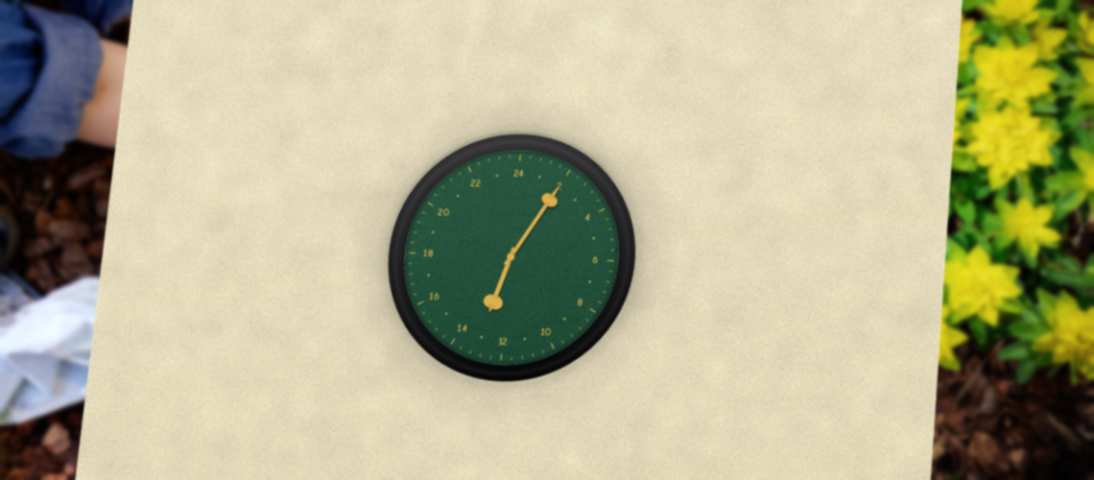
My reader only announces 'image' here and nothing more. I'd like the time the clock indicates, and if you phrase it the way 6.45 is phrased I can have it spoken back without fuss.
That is 13.05
